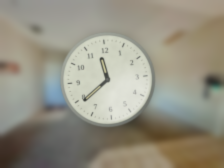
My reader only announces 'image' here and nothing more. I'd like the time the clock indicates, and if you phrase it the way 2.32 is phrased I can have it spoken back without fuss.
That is 11.39
